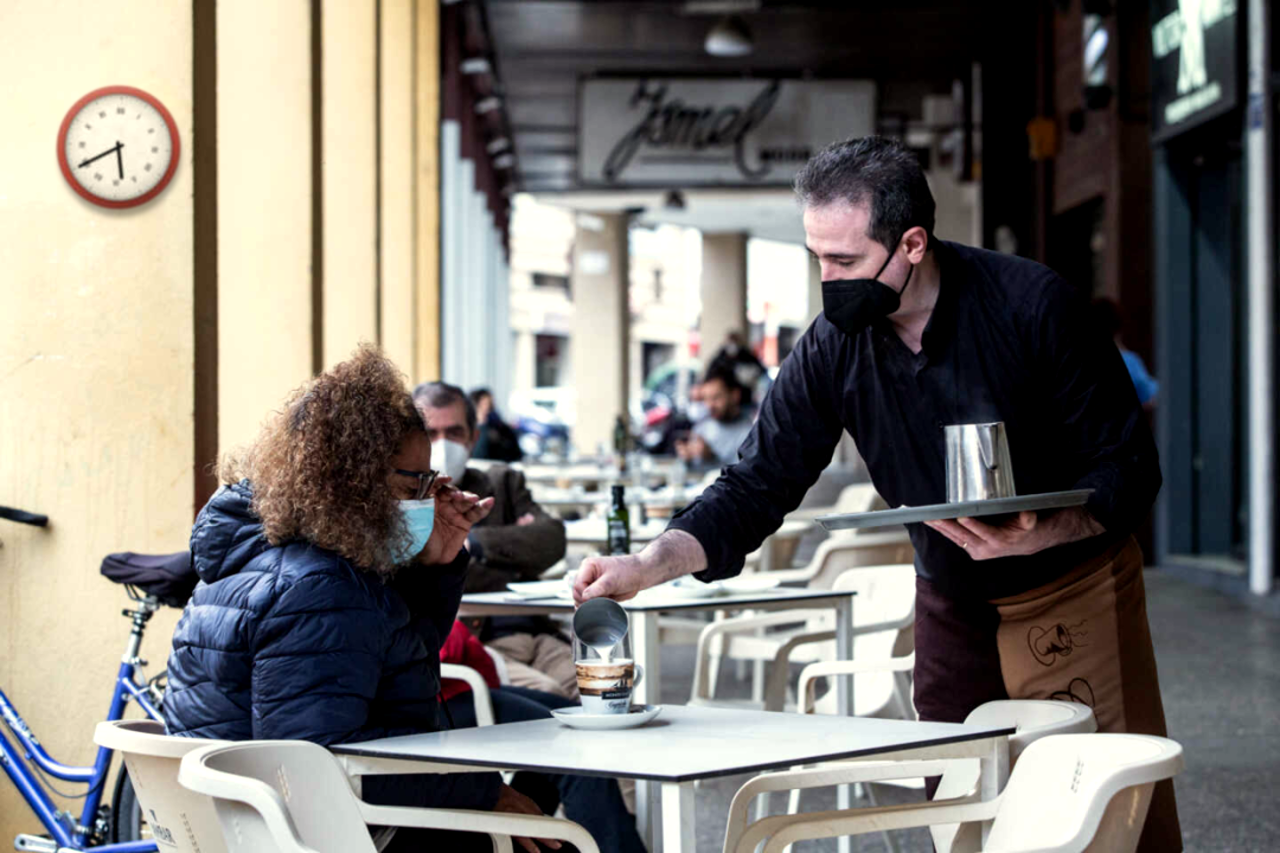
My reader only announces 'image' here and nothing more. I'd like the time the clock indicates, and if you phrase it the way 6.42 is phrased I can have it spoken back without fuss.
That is 5.40
